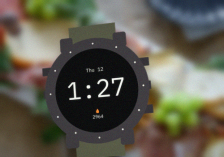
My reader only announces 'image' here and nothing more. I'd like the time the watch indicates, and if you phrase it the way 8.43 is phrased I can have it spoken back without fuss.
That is 1.27
